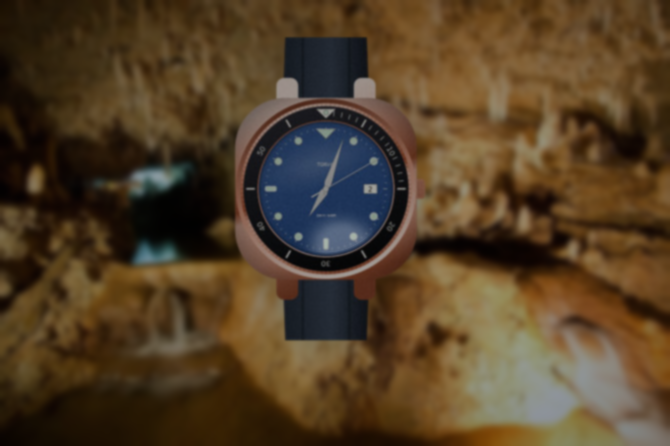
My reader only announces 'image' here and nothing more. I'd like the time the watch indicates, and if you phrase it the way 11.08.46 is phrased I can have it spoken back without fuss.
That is 7.03.10
